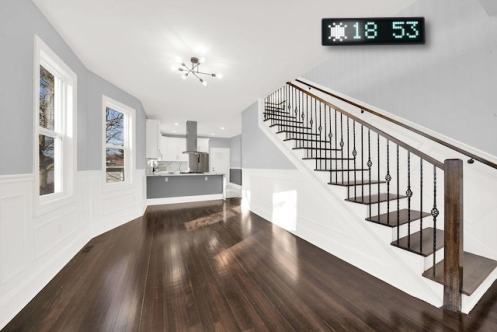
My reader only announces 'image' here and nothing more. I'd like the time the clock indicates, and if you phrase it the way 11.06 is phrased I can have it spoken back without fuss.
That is 18.53
